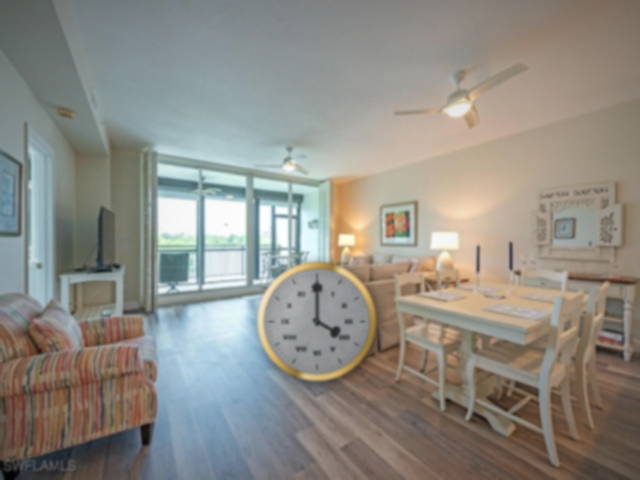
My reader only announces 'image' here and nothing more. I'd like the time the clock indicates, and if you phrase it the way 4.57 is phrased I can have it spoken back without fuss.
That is 4.00
